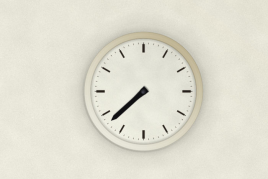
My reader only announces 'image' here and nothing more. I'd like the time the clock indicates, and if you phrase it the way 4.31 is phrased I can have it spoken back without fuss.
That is 7.38
